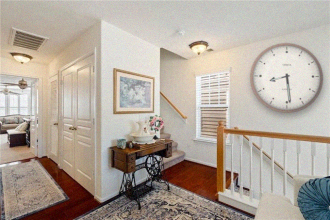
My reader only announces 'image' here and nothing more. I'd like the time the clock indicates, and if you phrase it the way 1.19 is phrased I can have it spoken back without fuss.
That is 8.29
